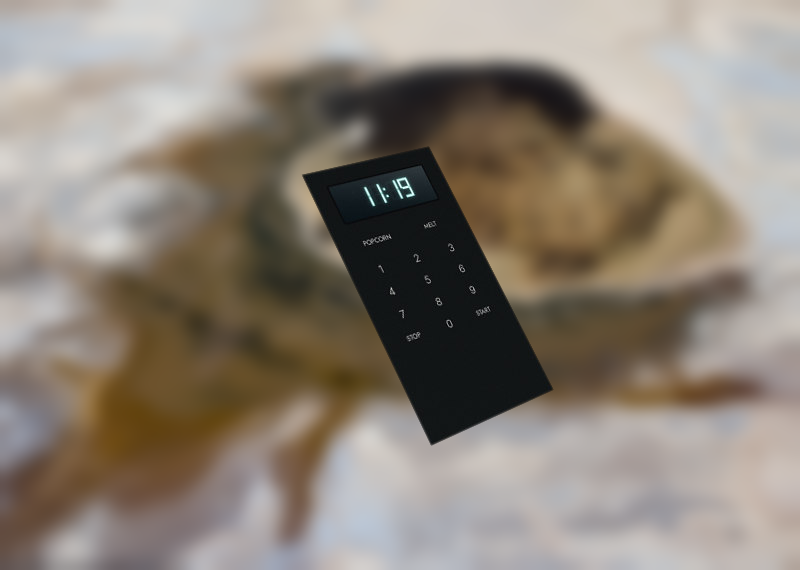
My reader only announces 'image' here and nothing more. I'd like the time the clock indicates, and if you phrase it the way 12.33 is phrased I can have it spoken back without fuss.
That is 11.19
